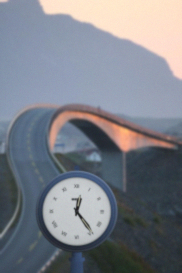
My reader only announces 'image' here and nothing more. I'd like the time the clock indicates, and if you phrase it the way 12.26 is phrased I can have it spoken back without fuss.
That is 12.24
